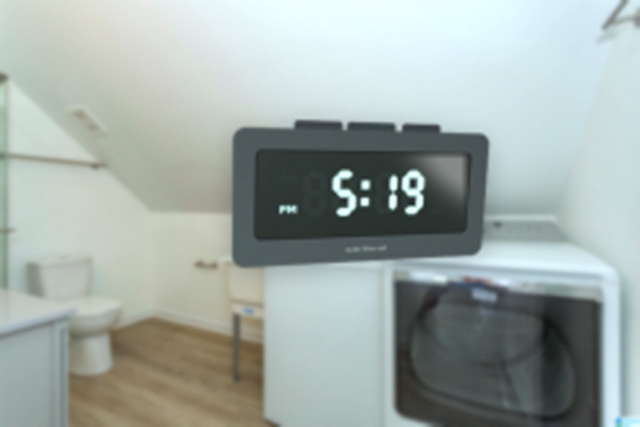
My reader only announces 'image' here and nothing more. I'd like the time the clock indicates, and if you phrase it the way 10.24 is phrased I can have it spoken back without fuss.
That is 5.19
